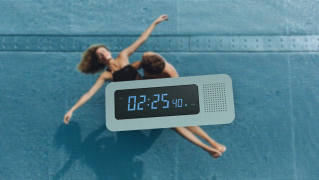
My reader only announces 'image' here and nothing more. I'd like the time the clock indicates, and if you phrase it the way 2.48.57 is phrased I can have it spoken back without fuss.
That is 2.25.40
